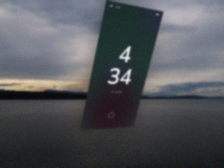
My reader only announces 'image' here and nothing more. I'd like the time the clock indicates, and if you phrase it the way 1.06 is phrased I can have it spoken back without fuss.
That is 4.34
